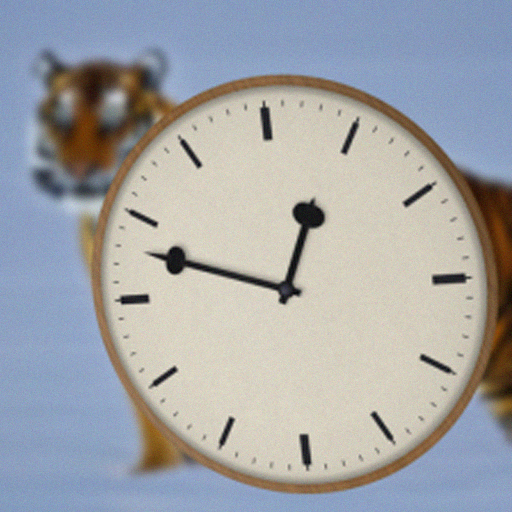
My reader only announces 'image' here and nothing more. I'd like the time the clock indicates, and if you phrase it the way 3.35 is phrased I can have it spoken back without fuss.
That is 12.48
